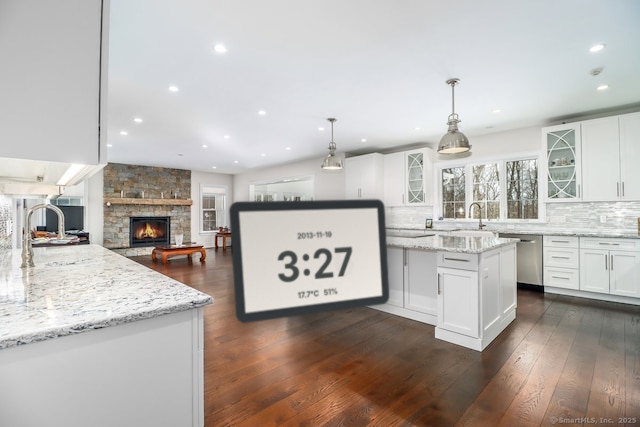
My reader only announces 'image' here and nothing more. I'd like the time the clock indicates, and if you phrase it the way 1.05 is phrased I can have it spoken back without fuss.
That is 3.27
